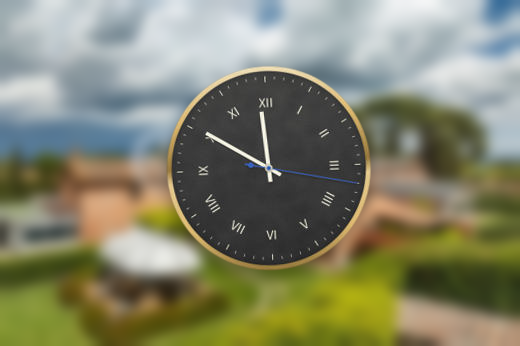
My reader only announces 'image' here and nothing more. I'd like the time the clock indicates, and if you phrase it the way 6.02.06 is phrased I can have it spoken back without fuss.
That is 11.50.17
